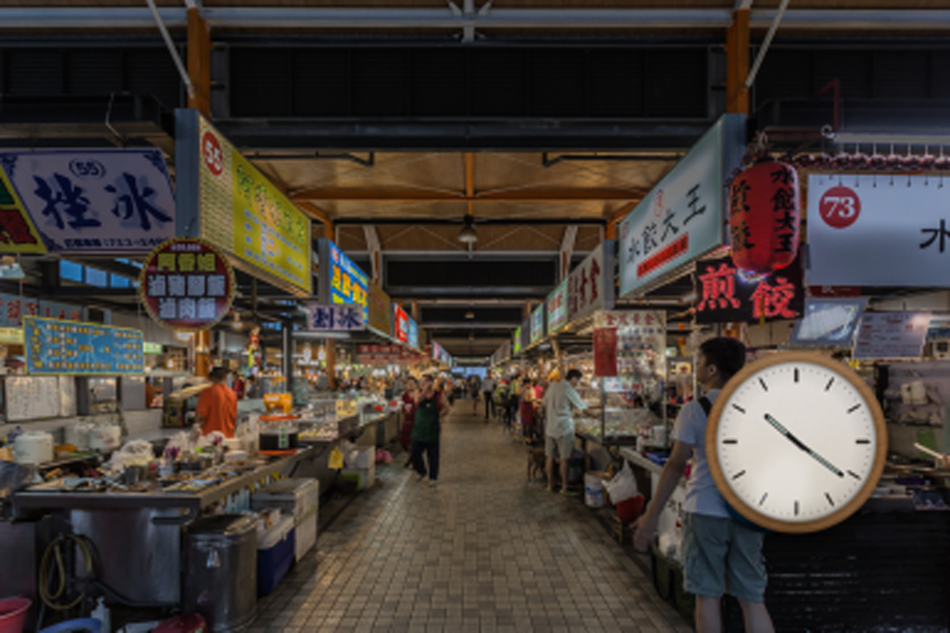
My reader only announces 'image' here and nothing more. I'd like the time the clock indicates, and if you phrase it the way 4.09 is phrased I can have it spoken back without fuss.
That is 10.21
